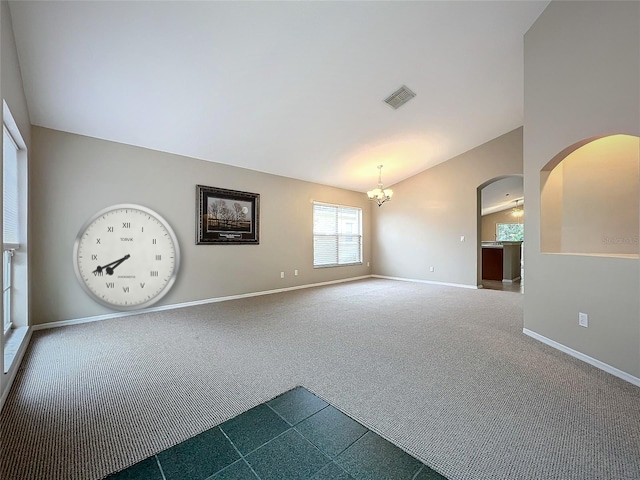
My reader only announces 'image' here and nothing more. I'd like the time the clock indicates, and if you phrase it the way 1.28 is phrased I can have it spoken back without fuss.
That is 7.41
